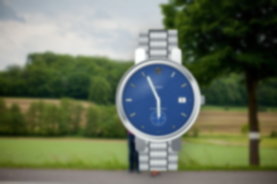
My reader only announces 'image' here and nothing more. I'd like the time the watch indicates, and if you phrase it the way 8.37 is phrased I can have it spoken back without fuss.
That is 5.56
